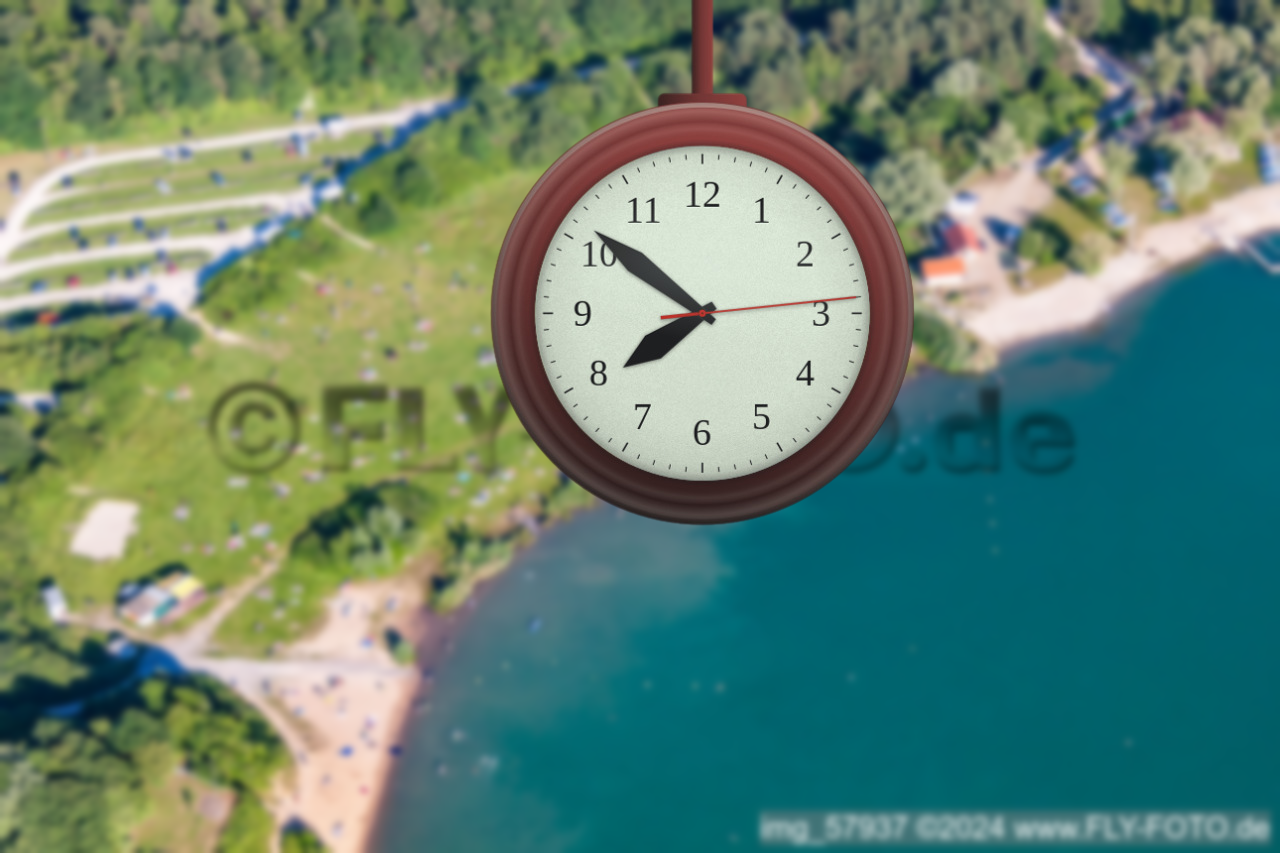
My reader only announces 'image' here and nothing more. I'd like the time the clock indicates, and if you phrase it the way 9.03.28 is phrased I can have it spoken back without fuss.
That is 7.51.14
